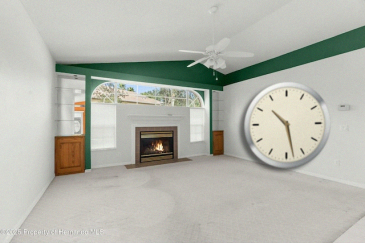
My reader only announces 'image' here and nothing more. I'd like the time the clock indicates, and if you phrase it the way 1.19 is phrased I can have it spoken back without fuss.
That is 10.28
